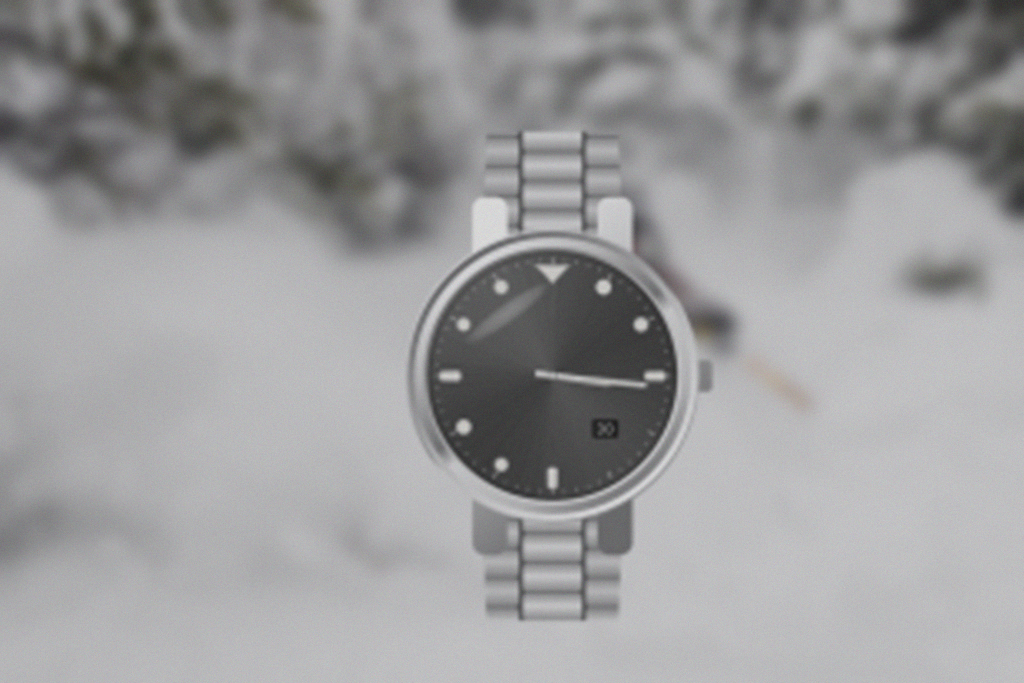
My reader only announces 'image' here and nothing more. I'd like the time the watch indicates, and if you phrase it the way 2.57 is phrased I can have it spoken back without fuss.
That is 3.16
